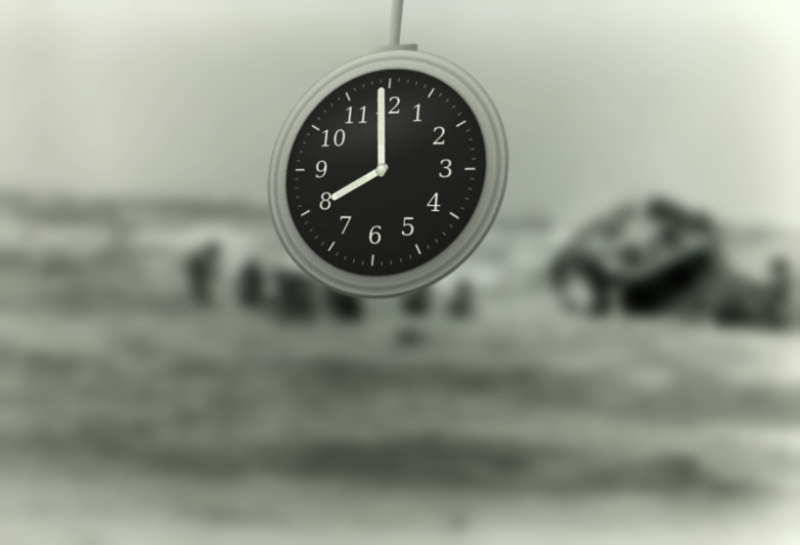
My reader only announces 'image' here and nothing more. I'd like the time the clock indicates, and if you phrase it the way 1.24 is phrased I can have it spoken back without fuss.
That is 7.59
